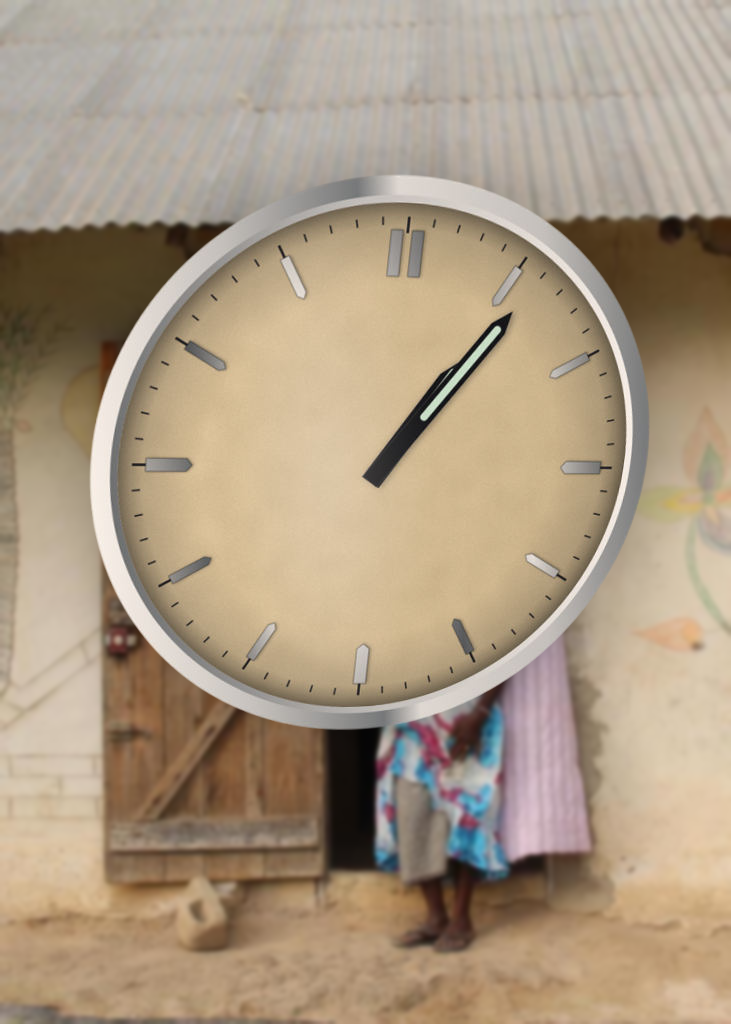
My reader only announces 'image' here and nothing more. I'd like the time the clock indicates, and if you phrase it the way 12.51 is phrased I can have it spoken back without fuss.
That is 1.06
